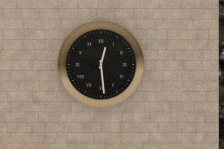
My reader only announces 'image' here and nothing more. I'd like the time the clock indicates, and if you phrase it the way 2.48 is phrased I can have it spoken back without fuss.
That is 12.29
